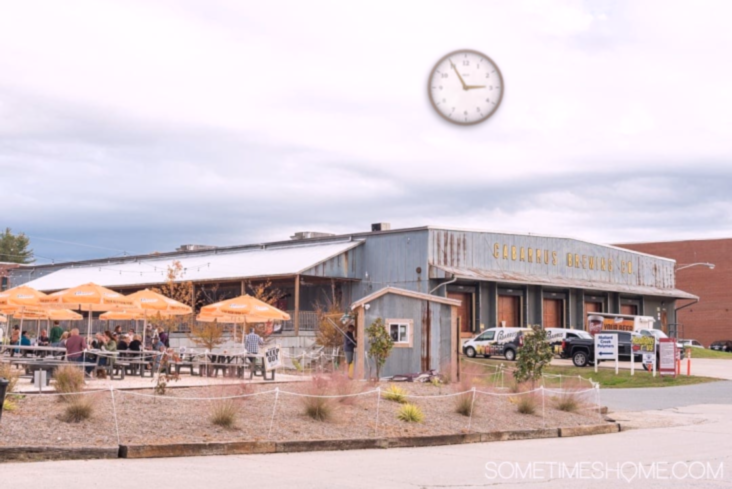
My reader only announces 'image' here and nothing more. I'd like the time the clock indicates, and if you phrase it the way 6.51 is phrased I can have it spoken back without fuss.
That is 2.55
